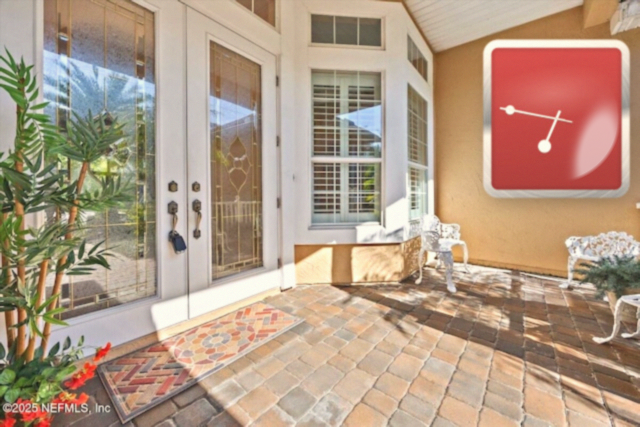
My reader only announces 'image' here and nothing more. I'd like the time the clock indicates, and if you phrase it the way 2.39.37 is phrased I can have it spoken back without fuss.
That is 6.46.47
